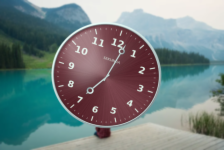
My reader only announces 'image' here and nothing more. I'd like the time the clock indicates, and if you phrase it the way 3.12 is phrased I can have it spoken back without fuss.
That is 7.02
